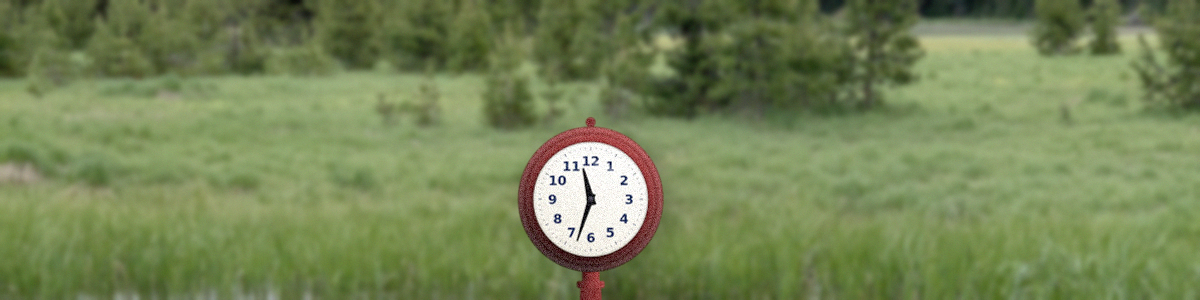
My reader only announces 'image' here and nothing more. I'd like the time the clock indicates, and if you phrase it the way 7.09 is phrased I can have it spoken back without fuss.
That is 11.33
